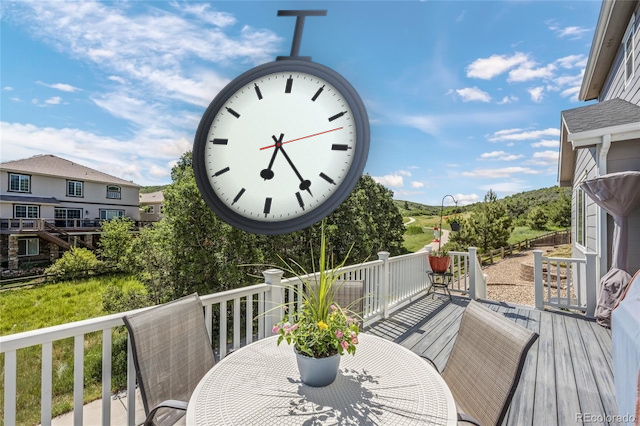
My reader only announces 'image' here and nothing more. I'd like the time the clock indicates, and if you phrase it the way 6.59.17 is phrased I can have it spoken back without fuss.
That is 6.23.12
